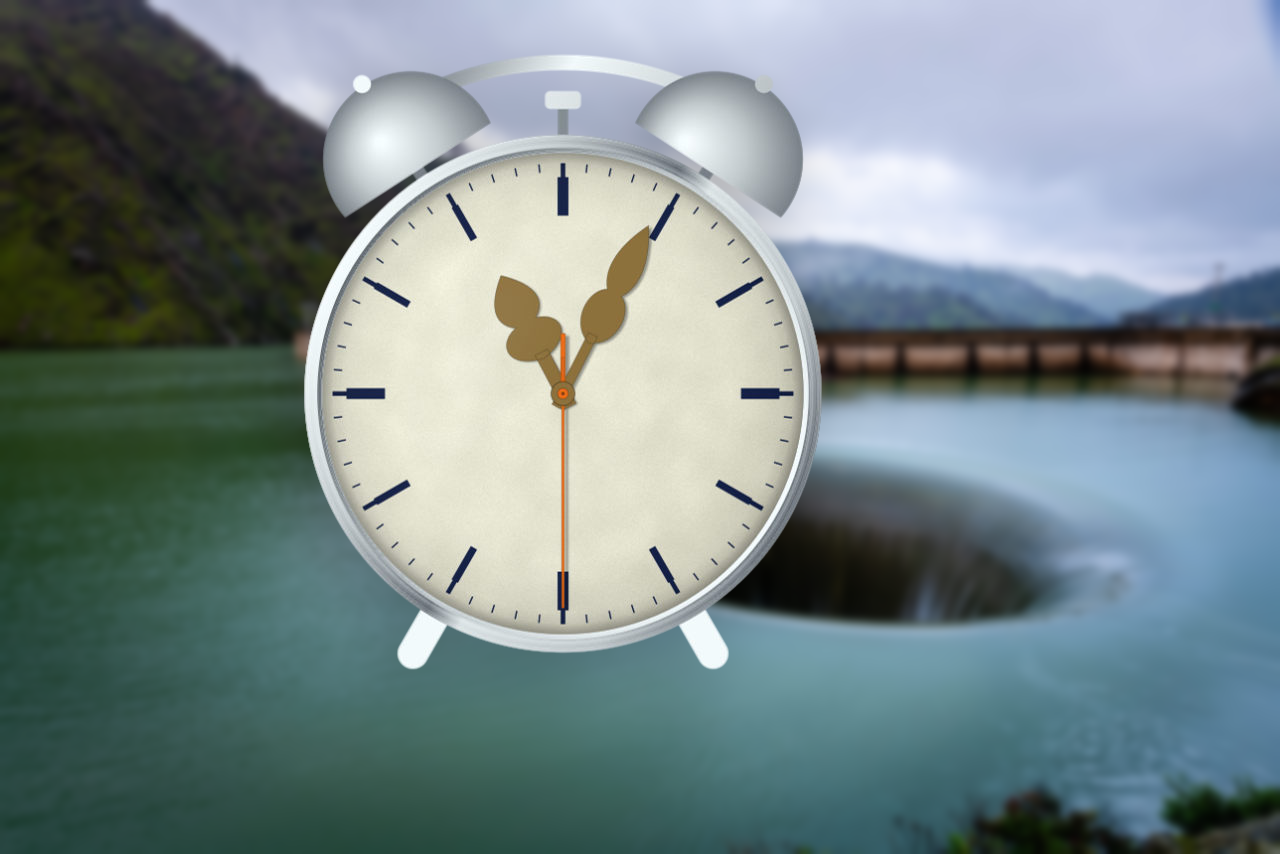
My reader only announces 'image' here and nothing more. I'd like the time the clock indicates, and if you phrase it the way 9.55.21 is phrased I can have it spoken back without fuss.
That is 11.04.30
